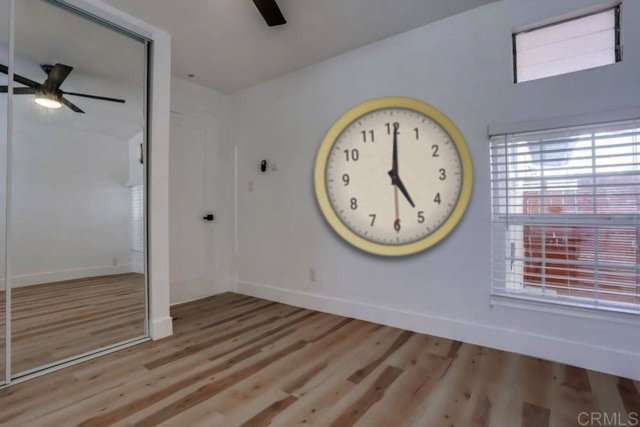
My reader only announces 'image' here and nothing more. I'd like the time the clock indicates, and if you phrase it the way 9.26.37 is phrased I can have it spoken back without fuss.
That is 5.00.30
